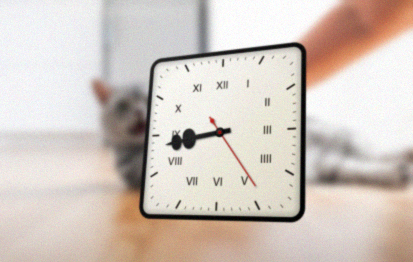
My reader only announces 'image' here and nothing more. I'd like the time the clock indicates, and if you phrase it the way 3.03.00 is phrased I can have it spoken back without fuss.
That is 8.43.24
